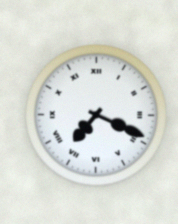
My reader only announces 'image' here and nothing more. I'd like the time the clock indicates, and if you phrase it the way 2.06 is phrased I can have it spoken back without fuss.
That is 7.19
